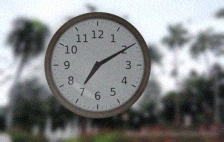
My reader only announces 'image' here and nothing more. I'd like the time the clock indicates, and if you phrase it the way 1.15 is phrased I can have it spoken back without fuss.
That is 7.10
